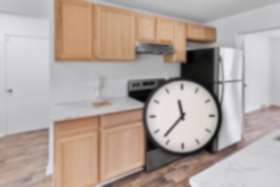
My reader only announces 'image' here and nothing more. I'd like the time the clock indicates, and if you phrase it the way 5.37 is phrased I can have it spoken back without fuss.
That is 11.37
